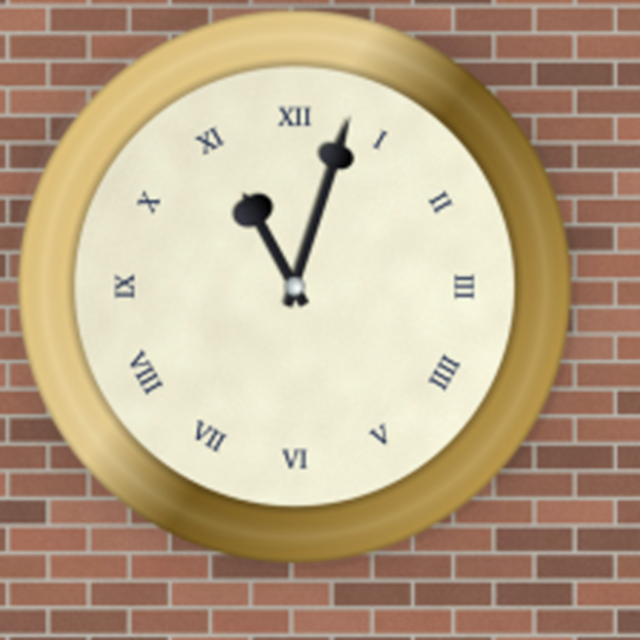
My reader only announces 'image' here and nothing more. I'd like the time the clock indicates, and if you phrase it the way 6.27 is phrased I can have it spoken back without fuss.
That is 11.03
